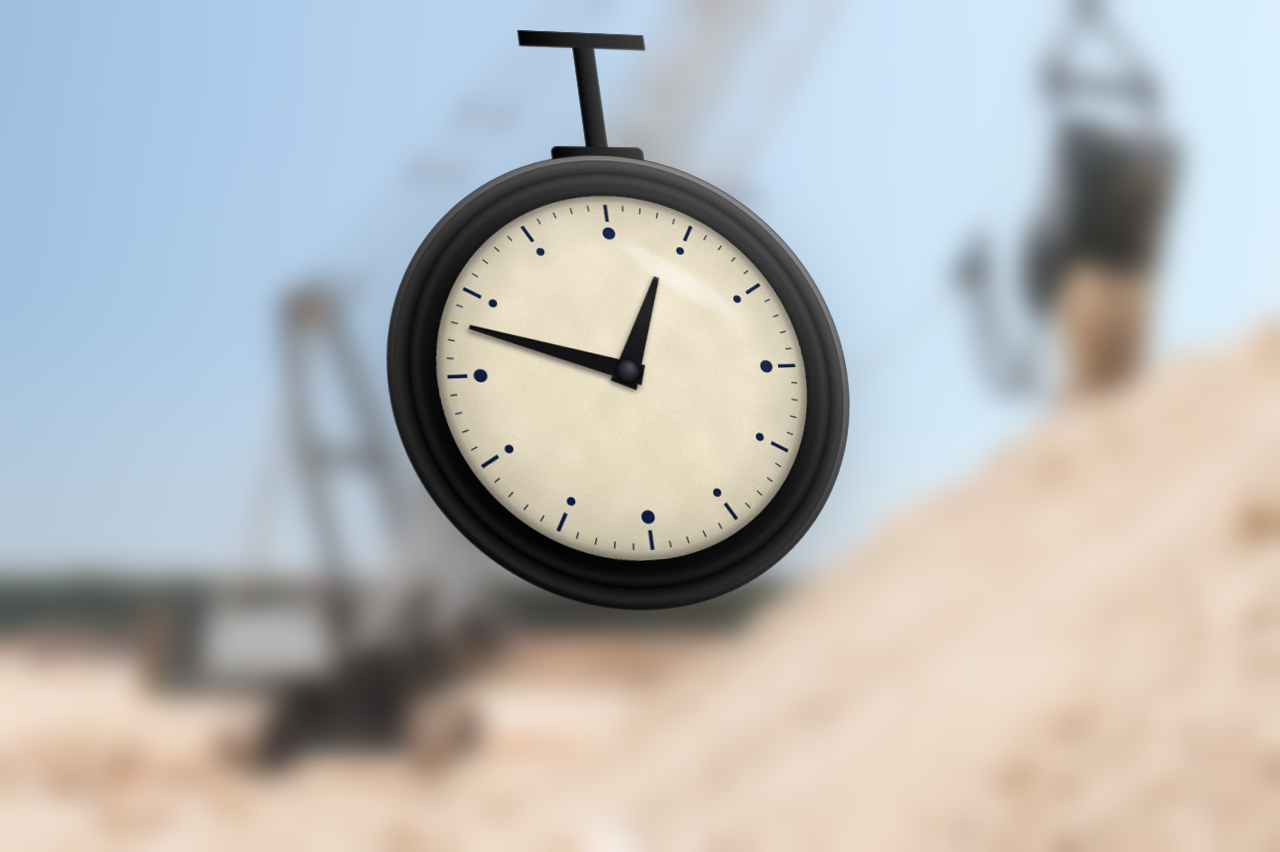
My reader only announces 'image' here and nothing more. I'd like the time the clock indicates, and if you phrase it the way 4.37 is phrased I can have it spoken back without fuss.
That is 12.48
